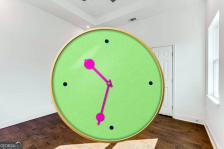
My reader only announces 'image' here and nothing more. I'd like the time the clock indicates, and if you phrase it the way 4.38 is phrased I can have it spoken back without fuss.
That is 10.33
